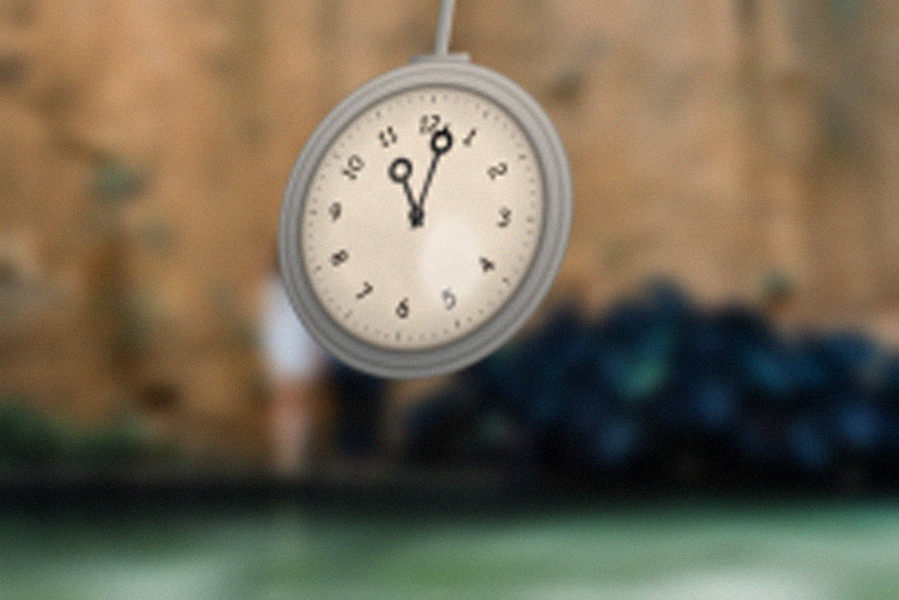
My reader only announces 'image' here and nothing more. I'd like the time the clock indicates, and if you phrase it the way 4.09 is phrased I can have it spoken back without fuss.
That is 11.02
